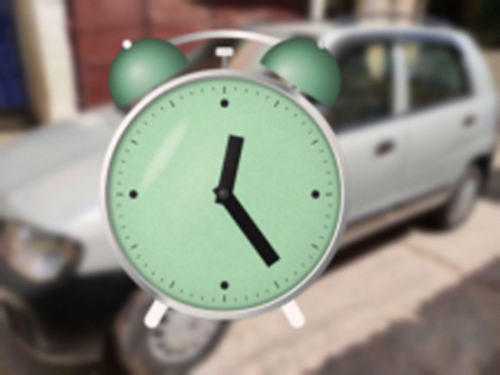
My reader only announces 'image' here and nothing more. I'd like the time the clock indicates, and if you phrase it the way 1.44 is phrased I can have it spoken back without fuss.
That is 12.24
